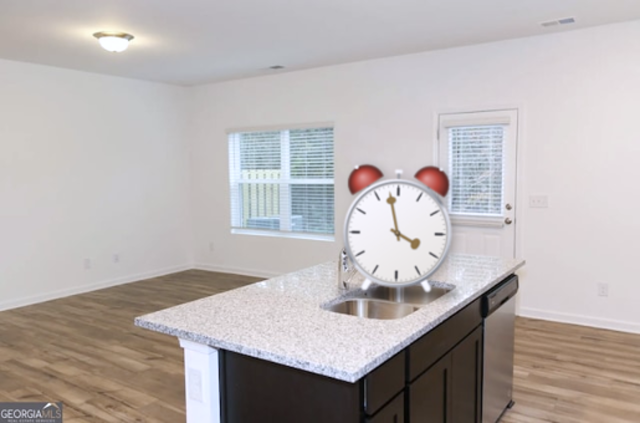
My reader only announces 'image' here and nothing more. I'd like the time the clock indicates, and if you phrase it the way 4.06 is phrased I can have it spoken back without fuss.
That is 3.58
